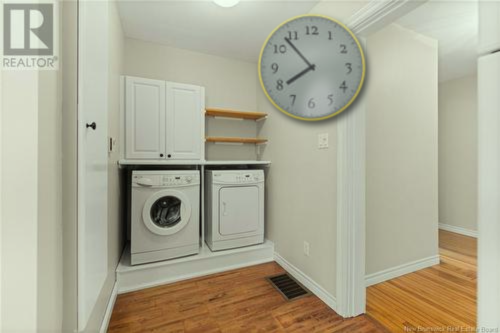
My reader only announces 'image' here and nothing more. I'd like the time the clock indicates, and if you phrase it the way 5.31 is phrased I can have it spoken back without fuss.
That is 7.53
